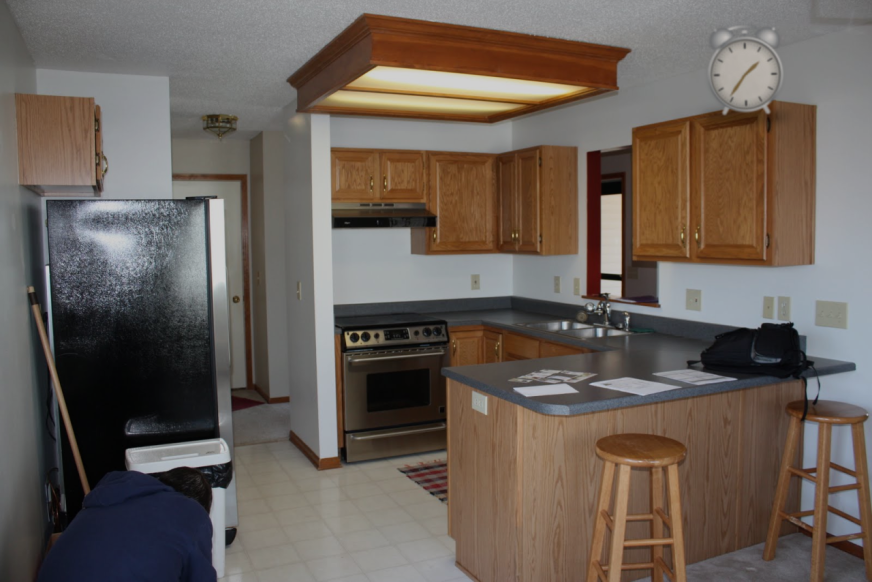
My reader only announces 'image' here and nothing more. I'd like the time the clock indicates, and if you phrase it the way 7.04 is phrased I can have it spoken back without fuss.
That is 1.36
